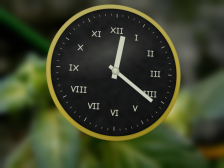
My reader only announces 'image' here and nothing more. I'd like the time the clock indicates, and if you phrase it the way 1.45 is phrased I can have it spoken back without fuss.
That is 12.21
